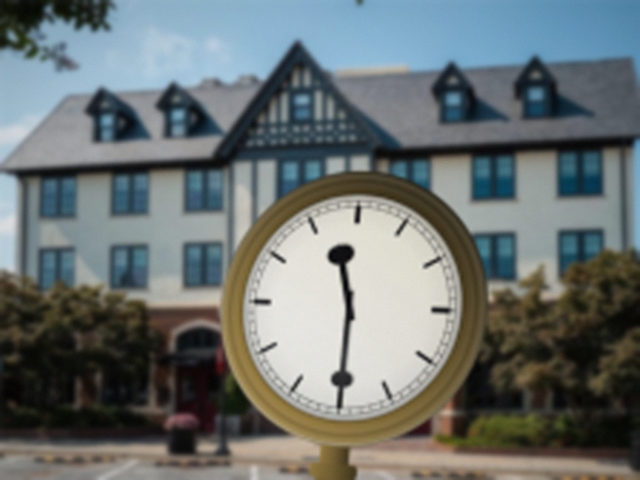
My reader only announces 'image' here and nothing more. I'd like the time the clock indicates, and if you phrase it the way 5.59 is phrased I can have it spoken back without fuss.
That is 11.30
